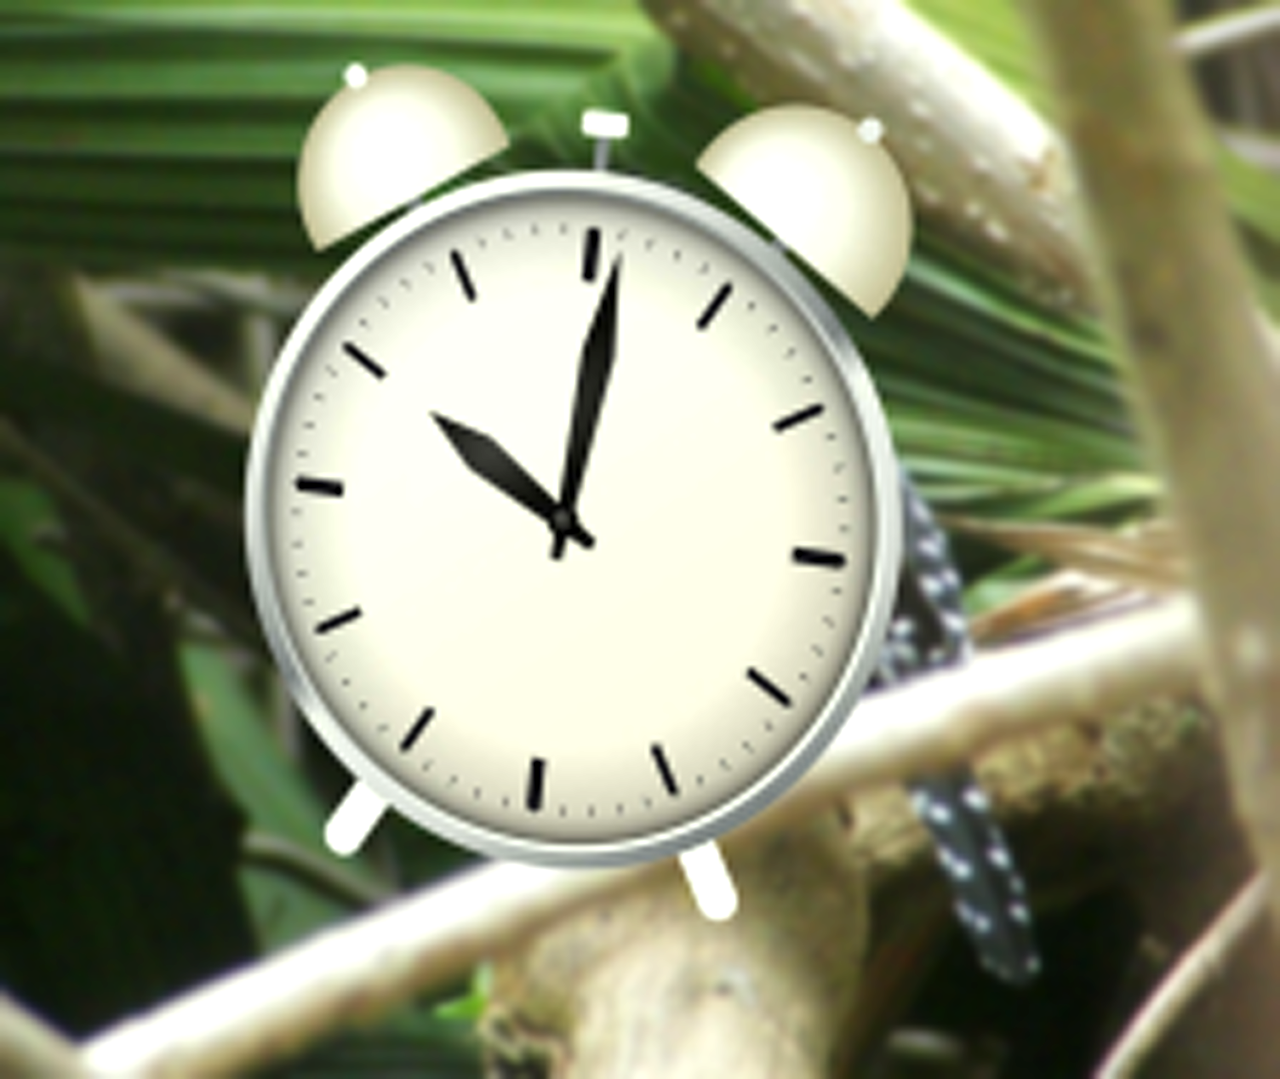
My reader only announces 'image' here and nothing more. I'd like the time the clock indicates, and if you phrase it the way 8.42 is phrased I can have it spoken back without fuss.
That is 10.01
